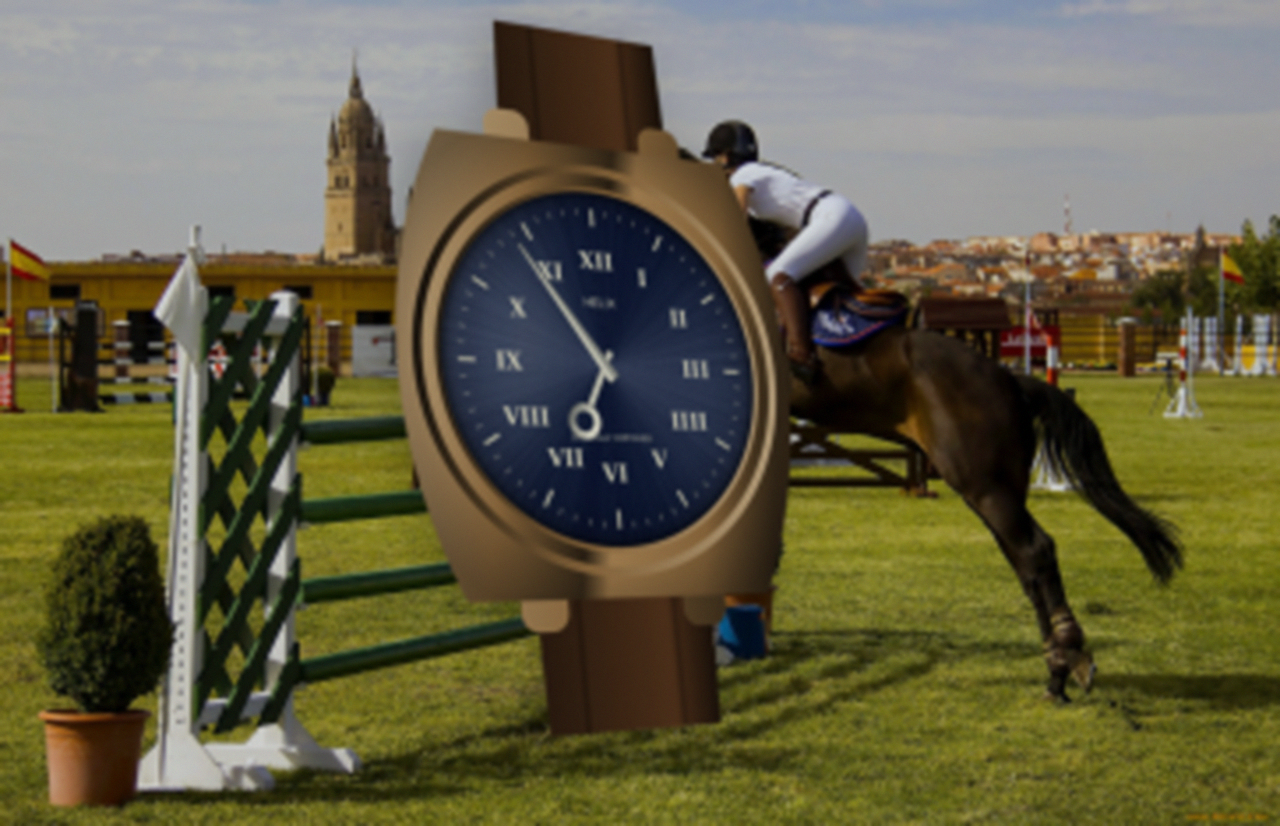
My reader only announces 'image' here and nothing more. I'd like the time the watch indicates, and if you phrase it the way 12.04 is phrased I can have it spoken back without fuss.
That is 6.54
